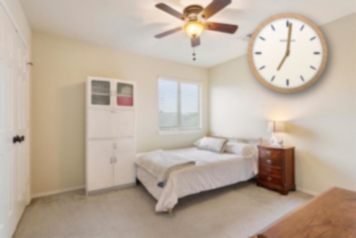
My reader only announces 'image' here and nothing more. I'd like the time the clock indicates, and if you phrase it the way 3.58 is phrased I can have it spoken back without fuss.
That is 7.01
